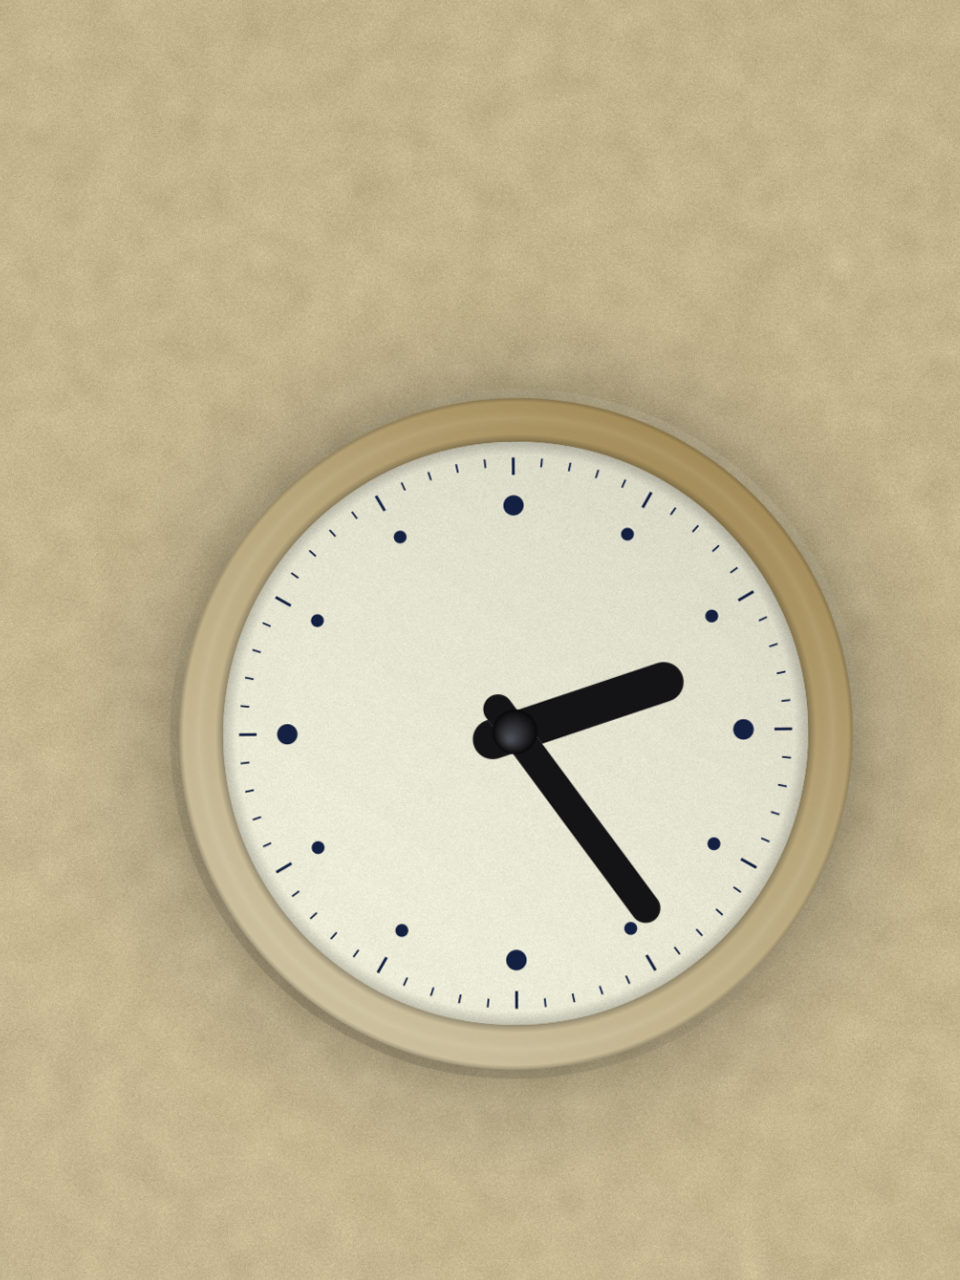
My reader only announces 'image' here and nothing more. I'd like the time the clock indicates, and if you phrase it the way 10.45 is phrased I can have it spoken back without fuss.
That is 2.24
